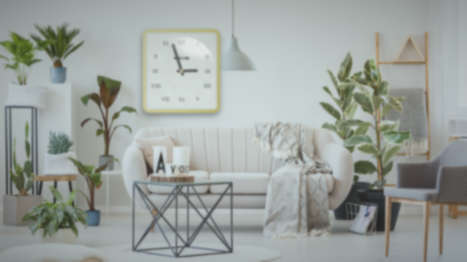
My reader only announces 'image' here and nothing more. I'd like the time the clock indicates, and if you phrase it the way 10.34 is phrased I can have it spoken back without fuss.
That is 2.57
